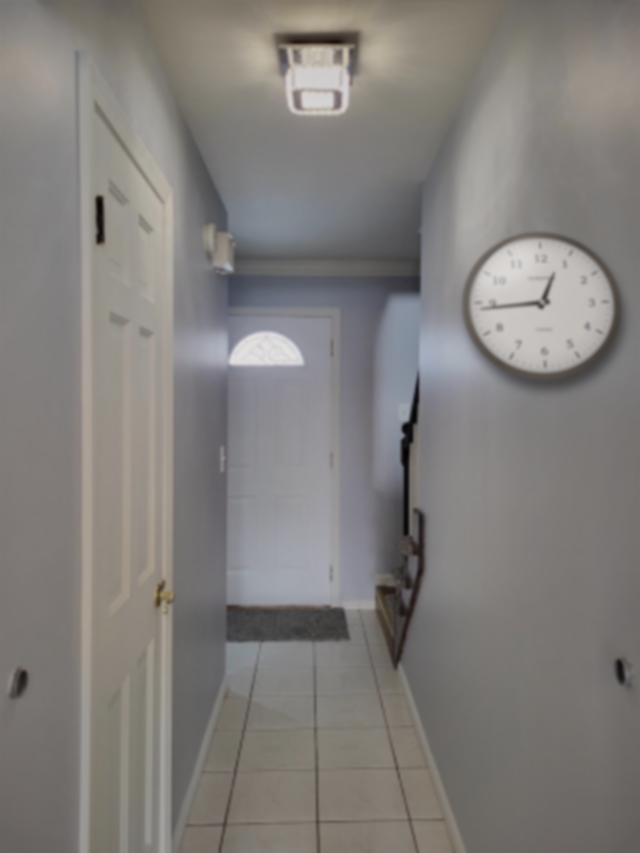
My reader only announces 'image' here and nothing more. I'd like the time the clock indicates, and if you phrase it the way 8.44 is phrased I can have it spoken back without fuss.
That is 12.44
